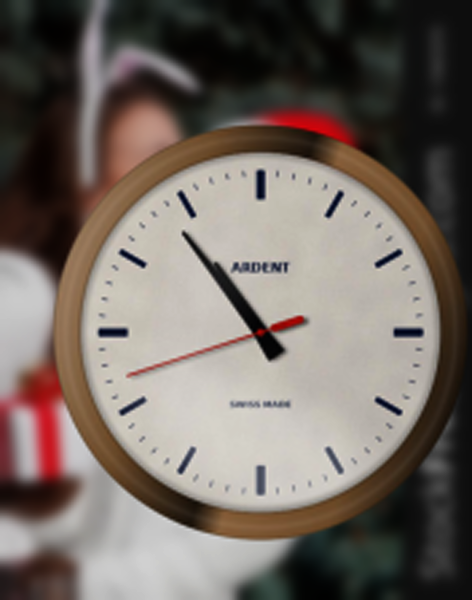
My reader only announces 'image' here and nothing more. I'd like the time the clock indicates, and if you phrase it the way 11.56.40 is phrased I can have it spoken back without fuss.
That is 10.53.42
